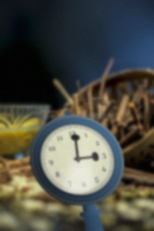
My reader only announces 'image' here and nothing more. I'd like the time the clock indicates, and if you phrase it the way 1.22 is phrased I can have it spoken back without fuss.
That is 3.01
